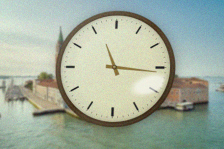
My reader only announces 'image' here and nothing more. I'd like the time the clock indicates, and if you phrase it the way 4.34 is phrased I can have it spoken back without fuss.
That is 11.16
